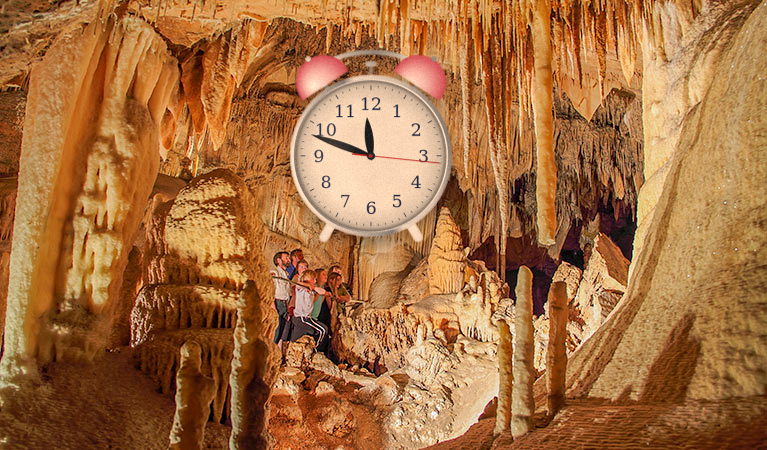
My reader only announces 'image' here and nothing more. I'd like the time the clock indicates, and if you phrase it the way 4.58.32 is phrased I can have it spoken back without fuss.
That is 11.48.16
